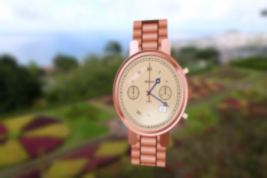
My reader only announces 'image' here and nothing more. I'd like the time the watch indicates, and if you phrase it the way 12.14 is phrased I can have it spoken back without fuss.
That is 1.20
